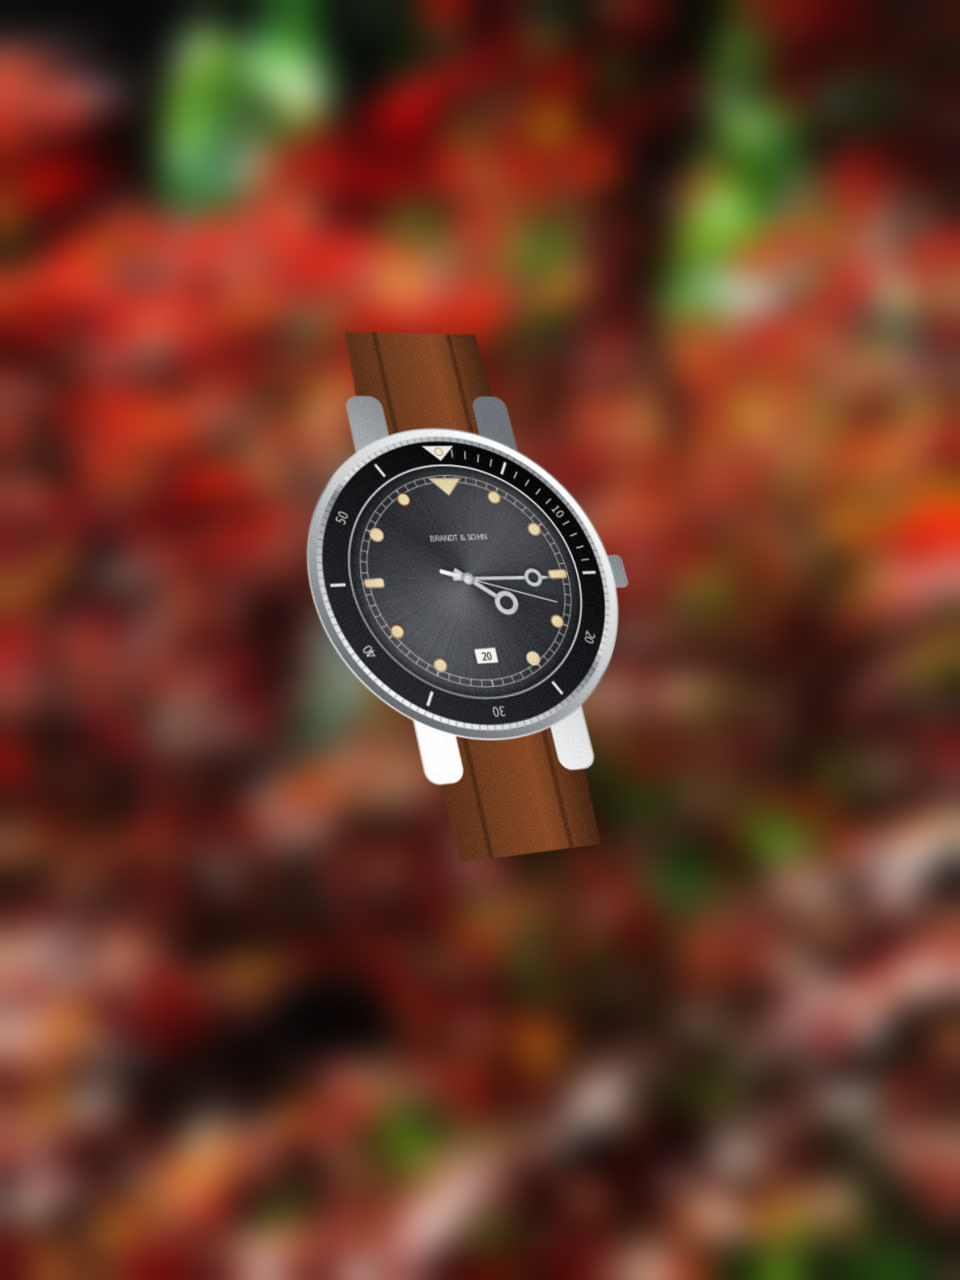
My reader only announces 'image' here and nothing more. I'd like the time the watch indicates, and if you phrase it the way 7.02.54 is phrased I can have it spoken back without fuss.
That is 4.15.18
